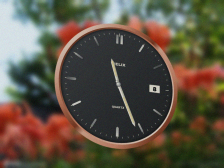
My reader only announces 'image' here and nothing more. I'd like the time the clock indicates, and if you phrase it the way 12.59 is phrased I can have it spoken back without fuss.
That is 11.26
